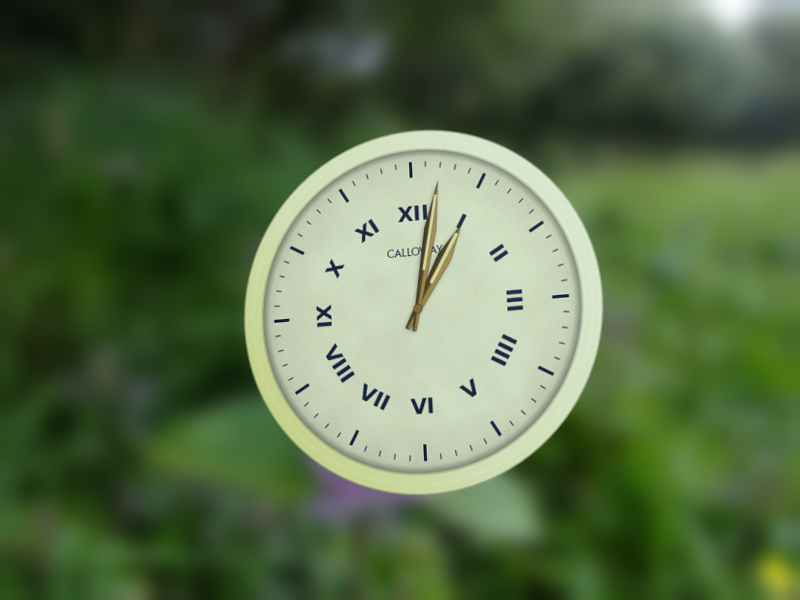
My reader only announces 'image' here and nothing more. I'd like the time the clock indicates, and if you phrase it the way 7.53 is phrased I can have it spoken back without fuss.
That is 1.02
